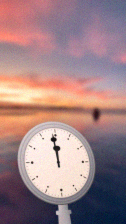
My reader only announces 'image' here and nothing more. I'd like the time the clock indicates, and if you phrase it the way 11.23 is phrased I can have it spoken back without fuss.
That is 11.59
